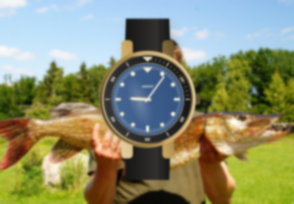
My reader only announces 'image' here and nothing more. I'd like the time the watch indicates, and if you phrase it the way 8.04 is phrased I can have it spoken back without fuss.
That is 9.06
